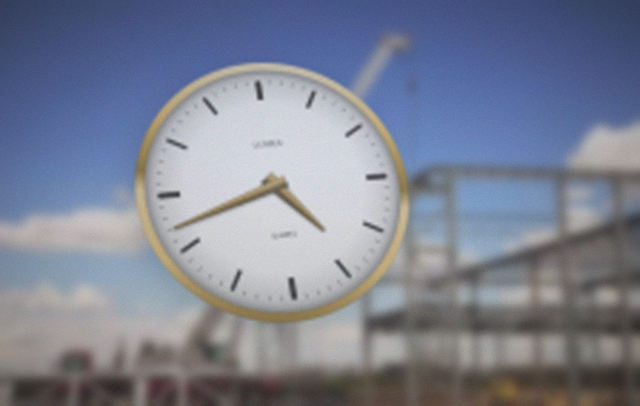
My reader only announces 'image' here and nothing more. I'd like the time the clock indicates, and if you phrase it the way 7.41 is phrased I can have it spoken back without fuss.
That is 4.42
